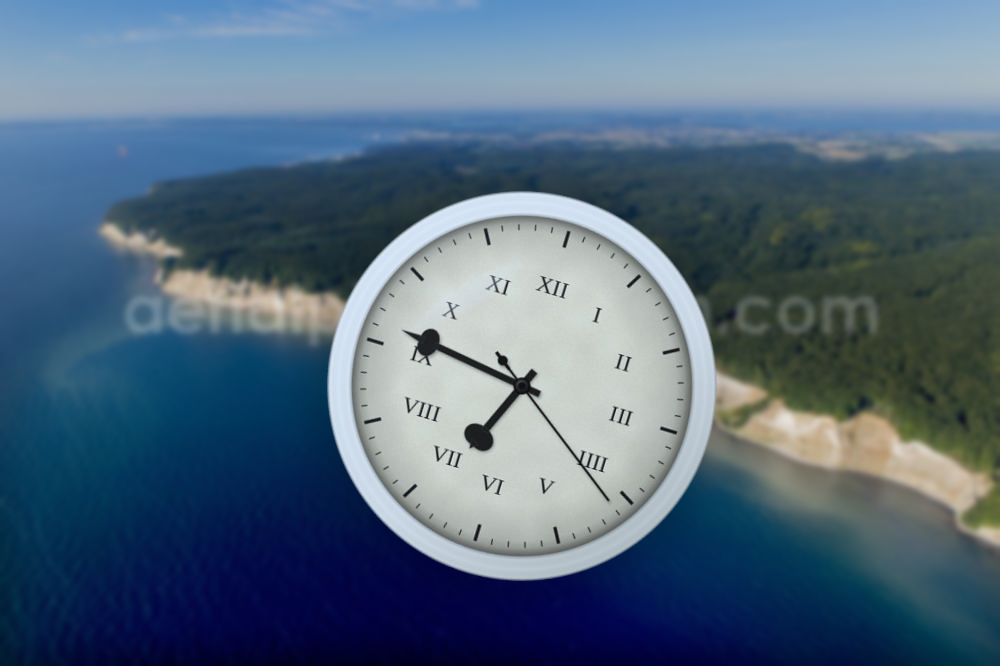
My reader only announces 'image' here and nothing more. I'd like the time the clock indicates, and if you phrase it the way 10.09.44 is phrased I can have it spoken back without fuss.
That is 6.46.21
